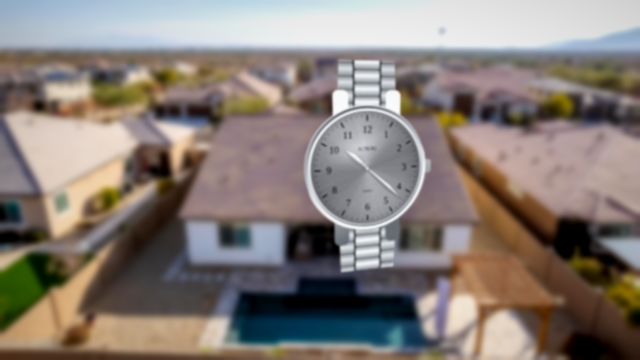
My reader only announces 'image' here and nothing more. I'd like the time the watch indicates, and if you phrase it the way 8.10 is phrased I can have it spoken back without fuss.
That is 10.22
